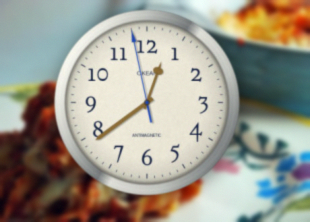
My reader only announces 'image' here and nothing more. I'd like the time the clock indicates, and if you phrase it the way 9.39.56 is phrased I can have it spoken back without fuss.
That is 12.38.58
